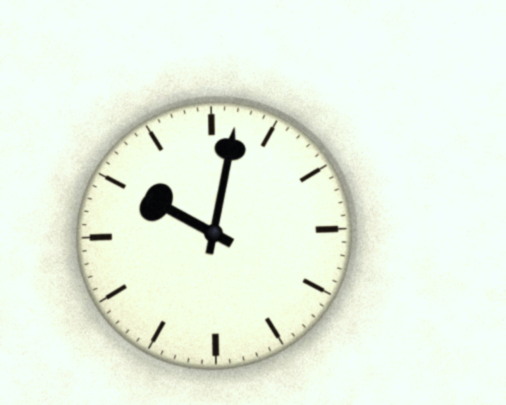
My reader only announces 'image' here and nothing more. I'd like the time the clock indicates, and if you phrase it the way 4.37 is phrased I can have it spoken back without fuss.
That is 10.02
